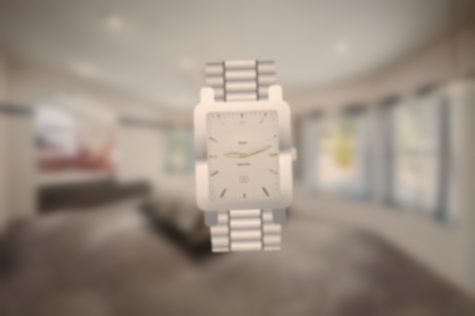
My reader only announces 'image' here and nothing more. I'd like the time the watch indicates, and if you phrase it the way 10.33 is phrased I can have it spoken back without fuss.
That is 9.12
